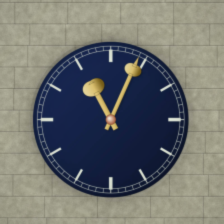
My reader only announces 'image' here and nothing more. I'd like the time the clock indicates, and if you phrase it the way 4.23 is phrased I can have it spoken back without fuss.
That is 11.04
